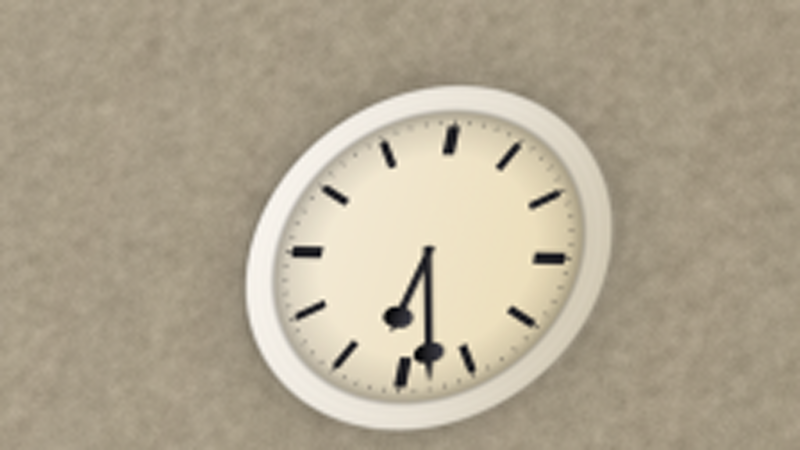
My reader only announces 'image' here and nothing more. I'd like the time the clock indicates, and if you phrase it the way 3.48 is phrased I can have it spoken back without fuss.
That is 6.28
